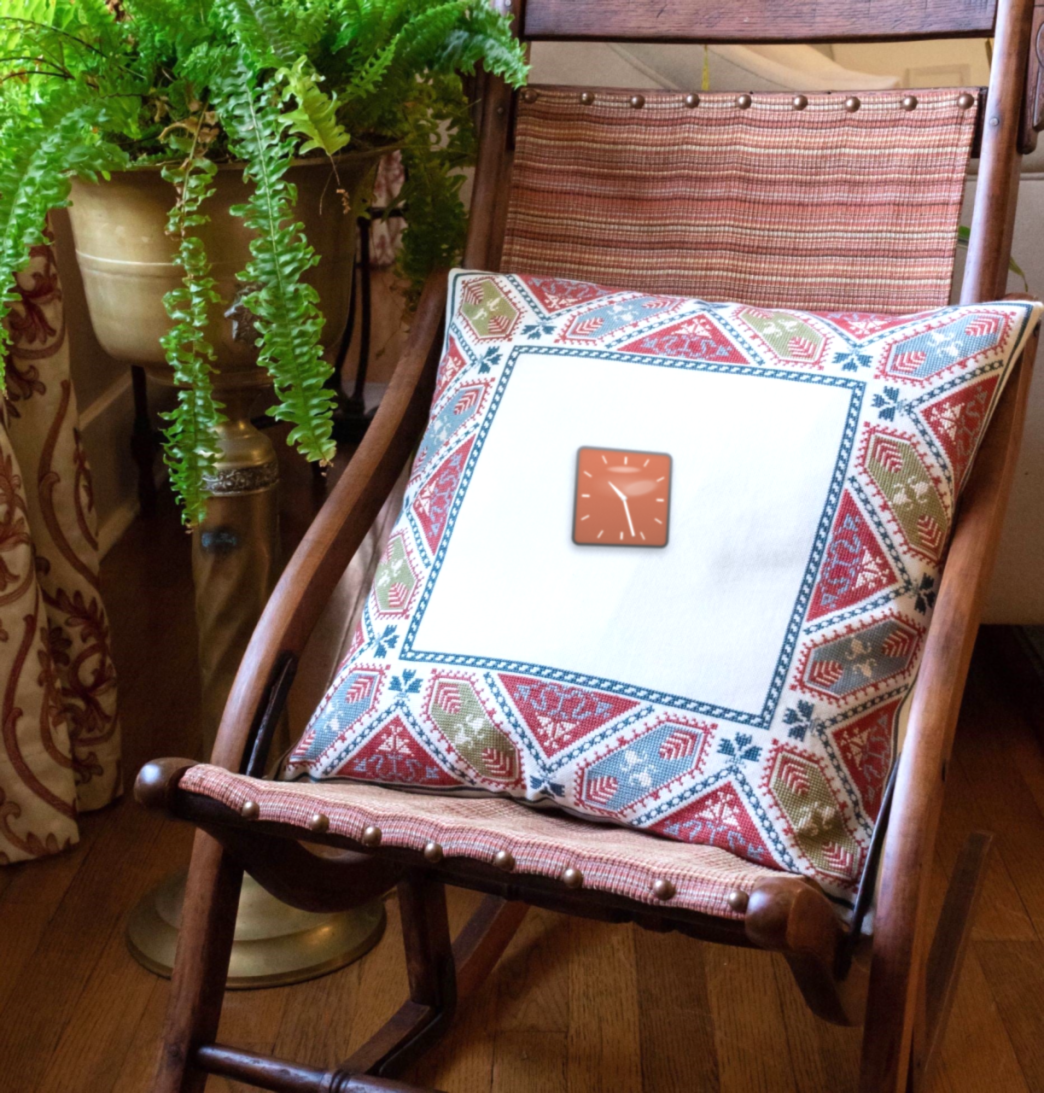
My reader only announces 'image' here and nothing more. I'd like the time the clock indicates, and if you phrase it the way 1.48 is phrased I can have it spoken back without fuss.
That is 10.27
